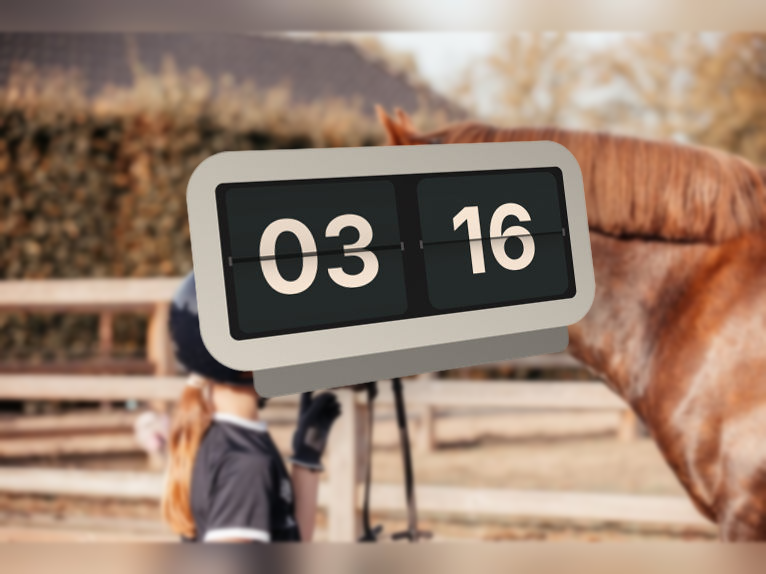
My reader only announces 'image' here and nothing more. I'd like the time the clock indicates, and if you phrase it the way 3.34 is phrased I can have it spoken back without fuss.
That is 3.16
